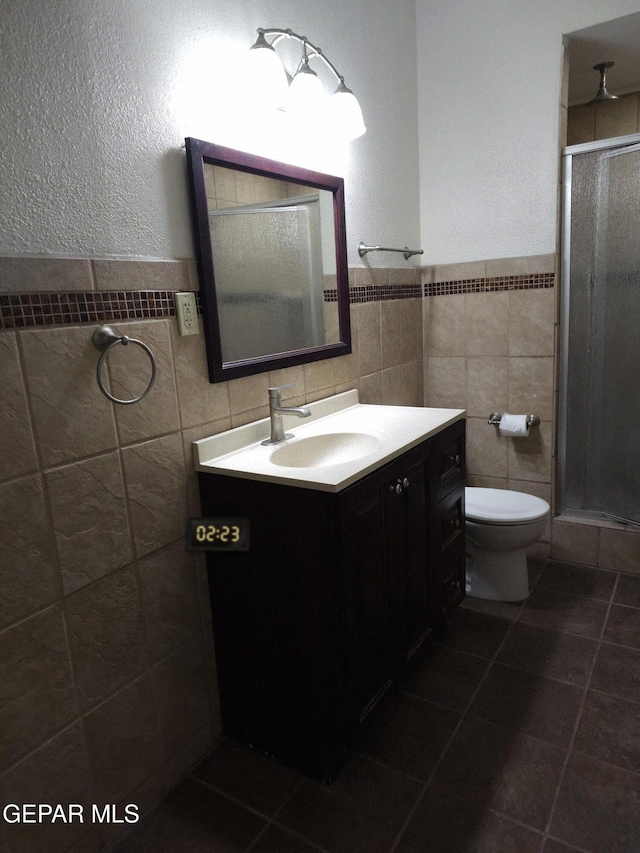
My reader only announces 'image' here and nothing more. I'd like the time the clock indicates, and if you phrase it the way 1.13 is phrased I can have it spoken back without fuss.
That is 2.23
